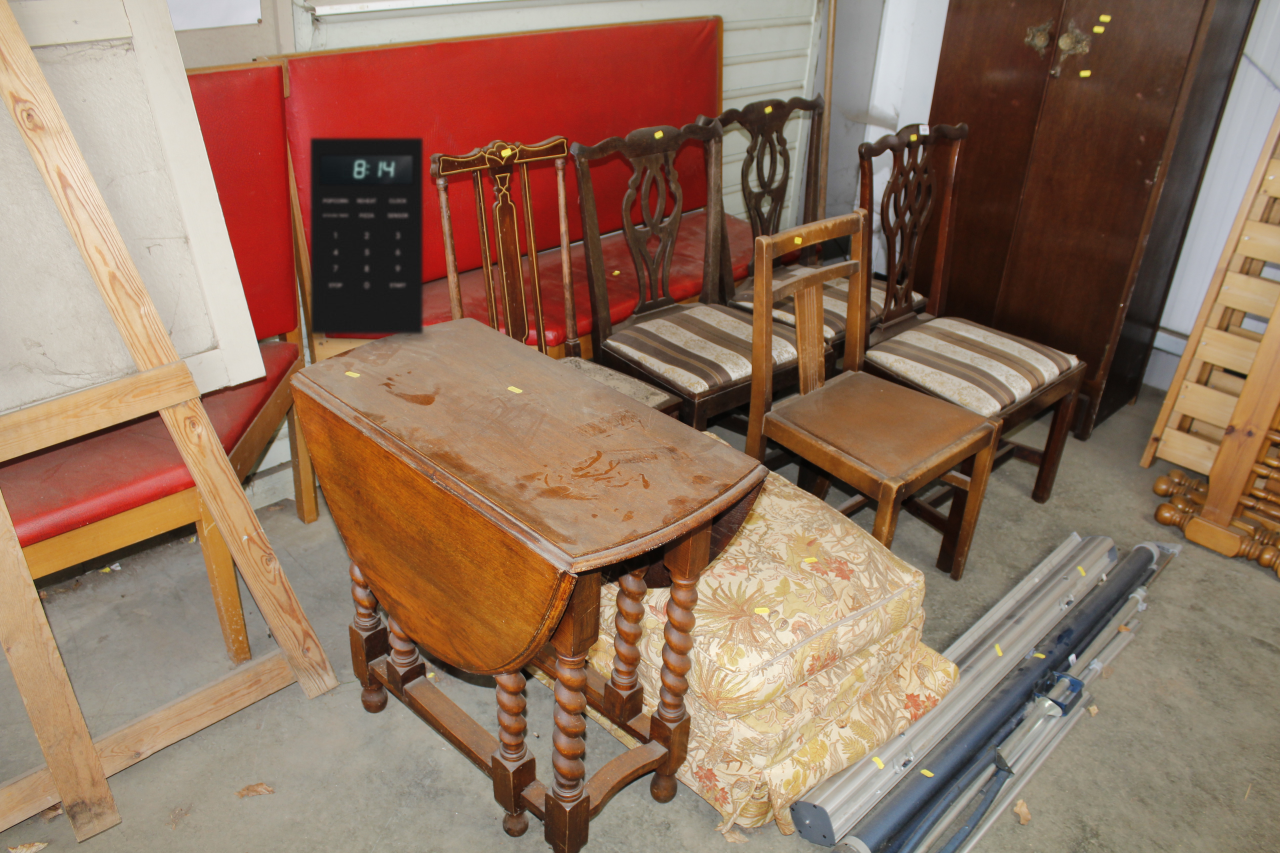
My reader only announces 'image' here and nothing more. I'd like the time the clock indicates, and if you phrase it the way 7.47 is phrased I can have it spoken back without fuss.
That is 8.14
